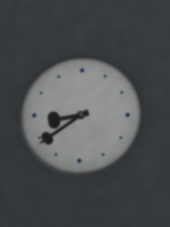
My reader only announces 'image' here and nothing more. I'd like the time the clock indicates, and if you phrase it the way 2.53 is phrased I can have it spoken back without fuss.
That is 8.39
